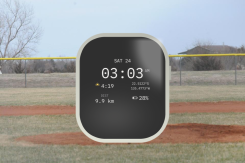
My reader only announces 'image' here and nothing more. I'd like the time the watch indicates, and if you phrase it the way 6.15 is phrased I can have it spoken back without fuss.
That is 3.03
